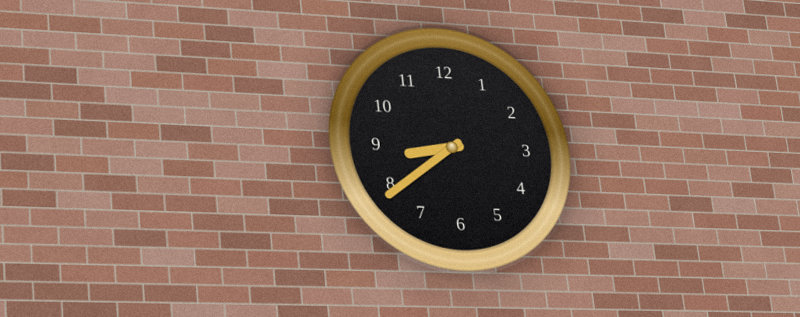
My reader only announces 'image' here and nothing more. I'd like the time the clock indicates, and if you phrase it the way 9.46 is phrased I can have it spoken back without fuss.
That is 8.39
